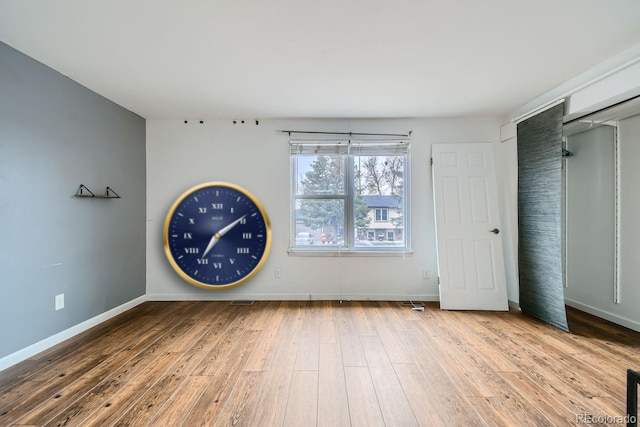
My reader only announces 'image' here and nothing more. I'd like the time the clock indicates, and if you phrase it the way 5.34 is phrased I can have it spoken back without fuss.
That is 7.09
